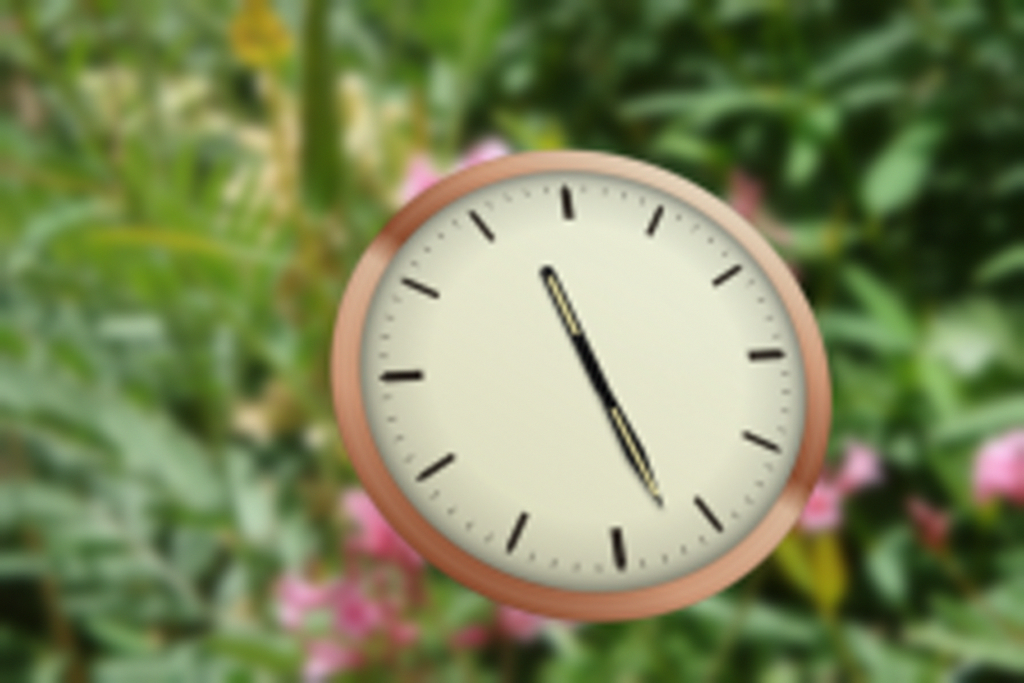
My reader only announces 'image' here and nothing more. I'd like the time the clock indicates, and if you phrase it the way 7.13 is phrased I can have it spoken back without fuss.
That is 11.27
